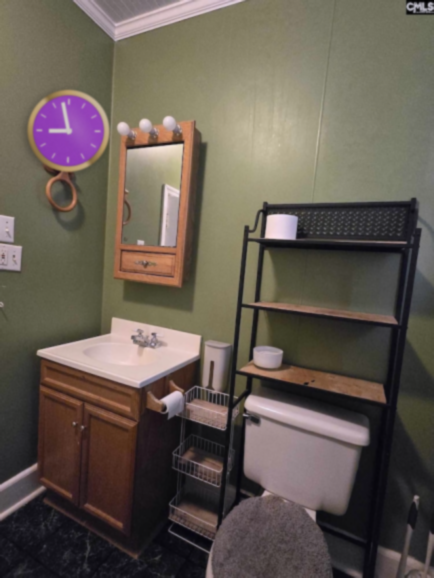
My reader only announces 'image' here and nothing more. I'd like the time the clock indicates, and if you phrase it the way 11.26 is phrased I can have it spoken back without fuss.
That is 8.58
